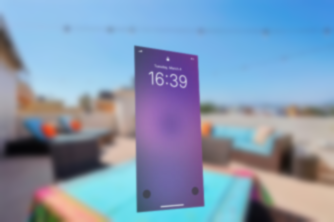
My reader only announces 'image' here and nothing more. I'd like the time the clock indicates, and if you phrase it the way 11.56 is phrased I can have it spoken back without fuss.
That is 16.39
